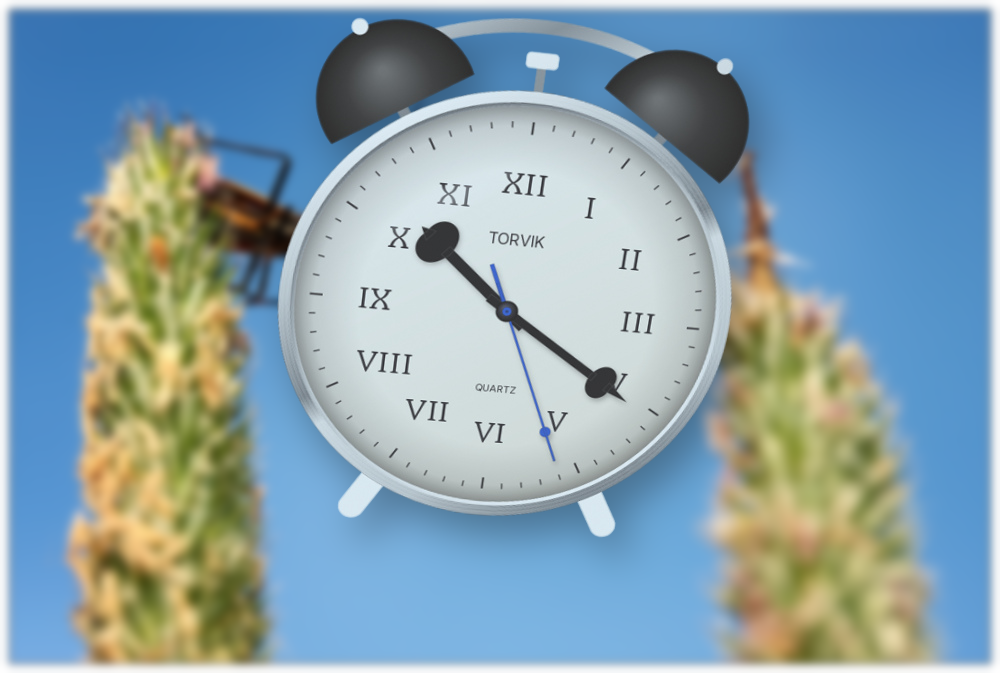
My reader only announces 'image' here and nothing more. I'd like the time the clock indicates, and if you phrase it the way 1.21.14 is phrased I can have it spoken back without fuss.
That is 10.20.26
